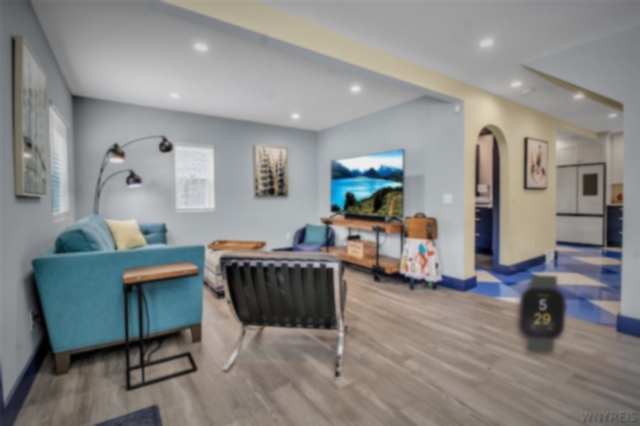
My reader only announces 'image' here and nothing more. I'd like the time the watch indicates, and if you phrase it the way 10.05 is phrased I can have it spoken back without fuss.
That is 5.29
